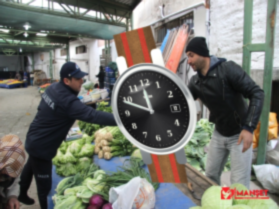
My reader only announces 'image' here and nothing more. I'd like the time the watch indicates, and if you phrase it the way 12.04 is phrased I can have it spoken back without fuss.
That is 11.49
